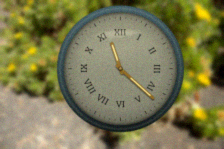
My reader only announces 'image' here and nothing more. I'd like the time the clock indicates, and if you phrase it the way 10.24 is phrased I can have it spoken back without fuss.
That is 11.22
